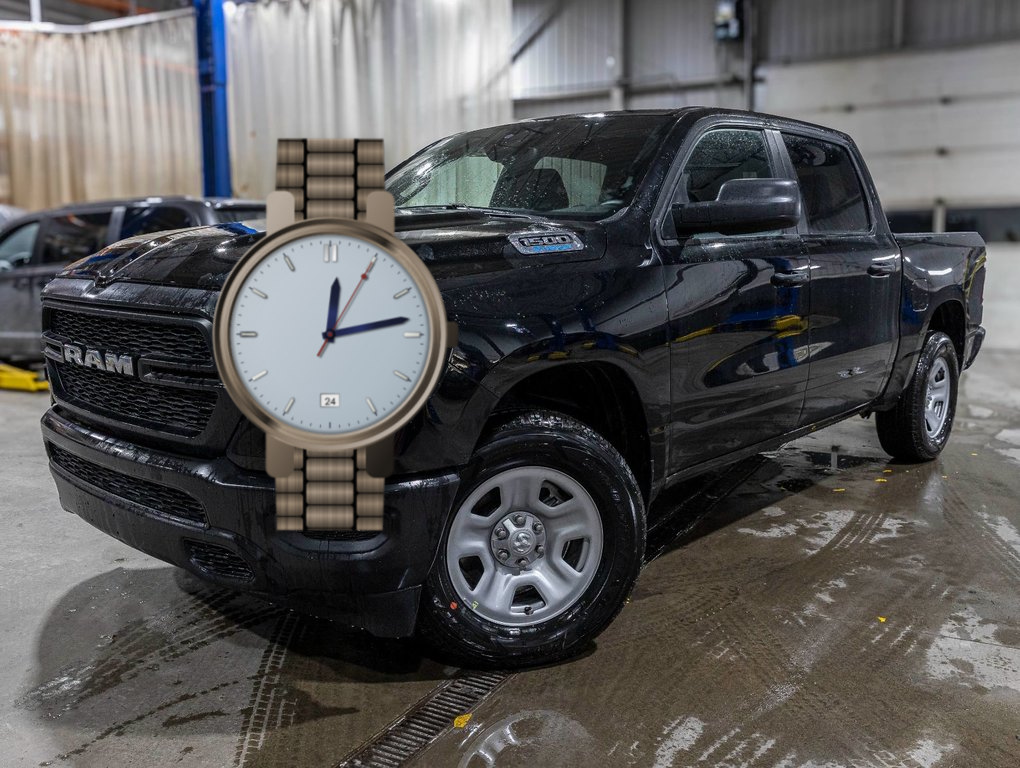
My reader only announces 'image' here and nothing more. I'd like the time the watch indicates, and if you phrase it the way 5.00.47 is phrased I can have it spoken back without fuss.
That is 12.13.05
